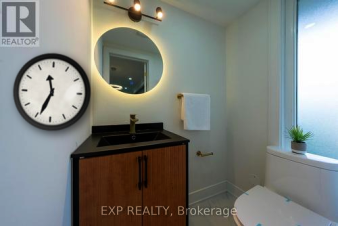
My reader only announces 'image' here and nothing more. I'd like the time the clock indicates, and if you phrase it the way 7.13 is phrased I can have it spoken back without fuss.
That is 11.34
